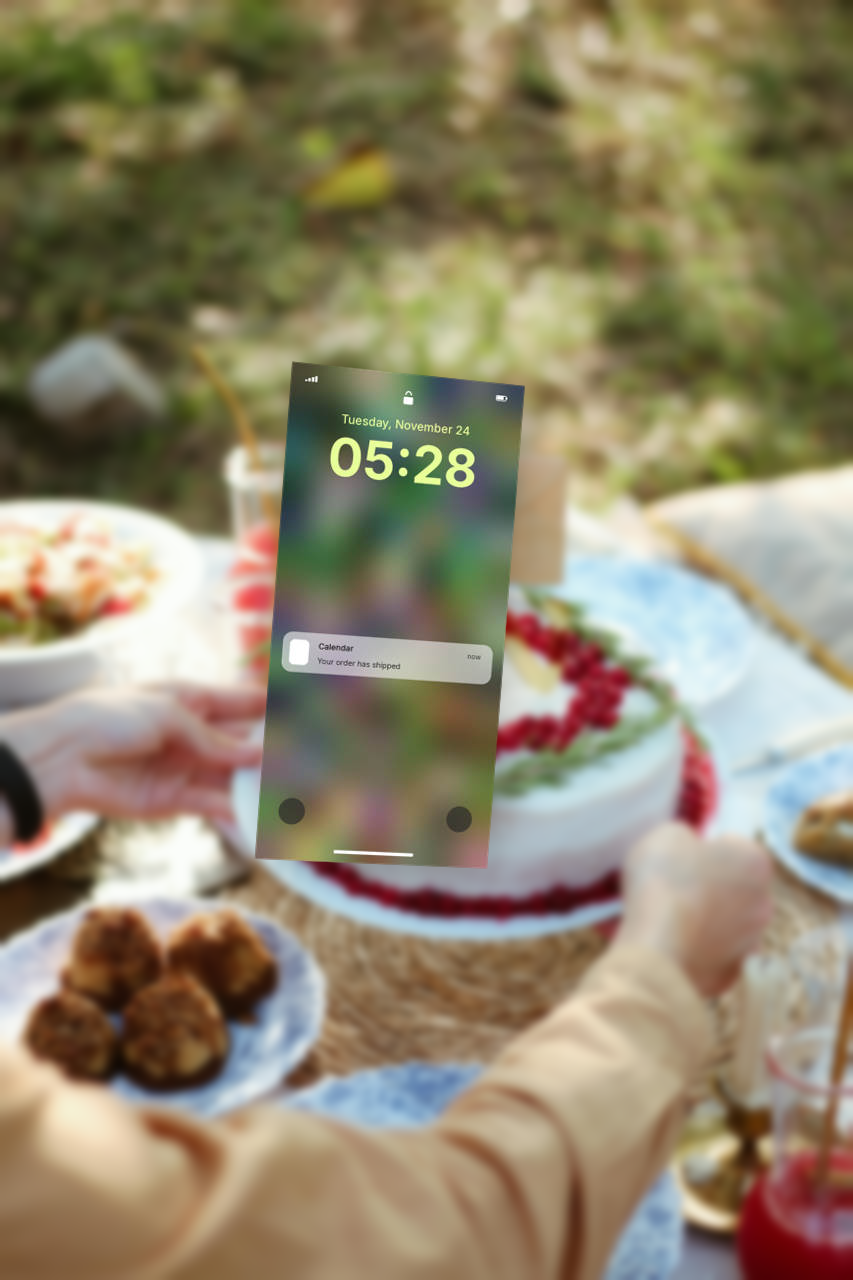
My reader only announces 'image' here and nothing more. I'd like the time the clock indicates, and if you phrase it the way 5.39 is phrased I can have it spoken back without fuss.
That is 5.28
